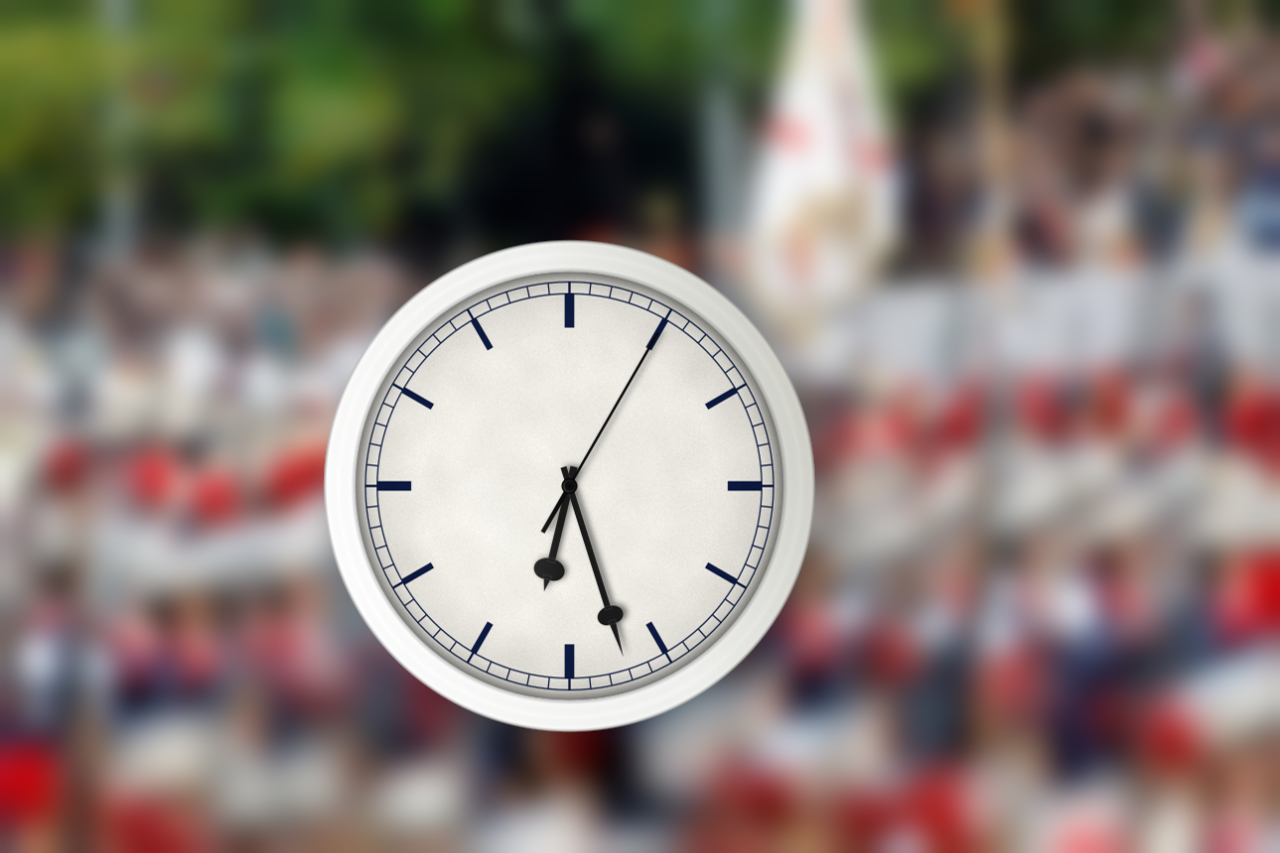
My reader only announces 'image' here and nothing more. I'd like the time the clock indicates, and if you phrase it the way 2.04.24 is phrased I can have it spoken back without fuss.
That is 6.27.05
